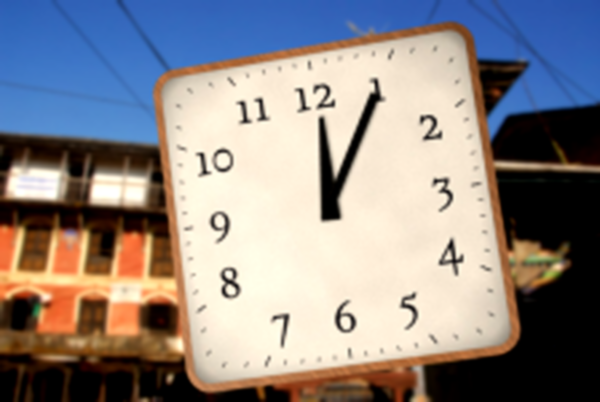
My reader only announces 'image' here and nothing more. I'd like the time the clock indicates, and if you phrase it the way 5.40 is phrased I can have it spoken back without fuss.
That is 12.05
